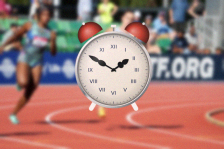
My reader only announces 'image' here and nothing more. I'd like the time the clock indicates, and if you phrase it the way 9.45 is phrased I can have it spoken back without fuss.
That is 1.50
